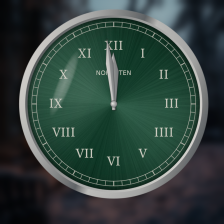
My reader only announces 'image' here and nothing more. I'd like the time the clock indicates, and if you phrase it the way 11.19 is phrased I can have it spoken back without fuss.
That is 11.59
